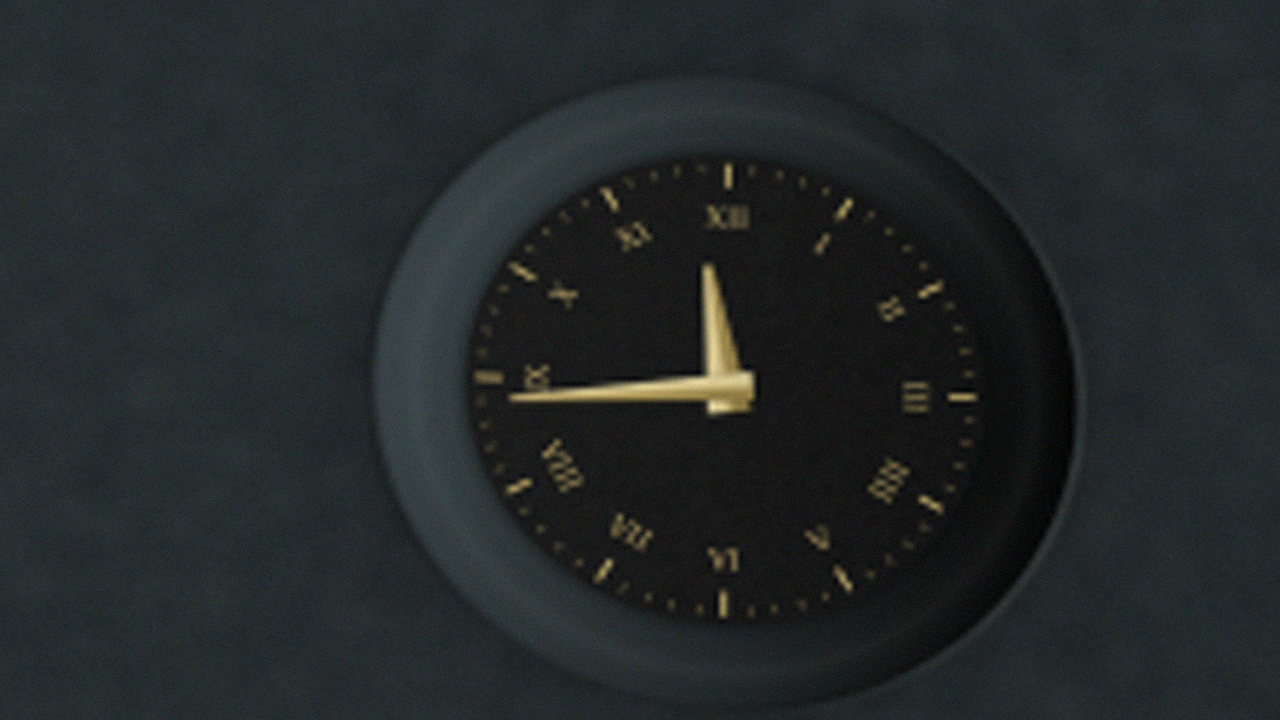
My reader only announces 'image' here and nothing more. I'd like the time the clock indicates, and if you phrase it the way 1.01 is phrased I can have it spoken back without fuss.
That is 11.44
